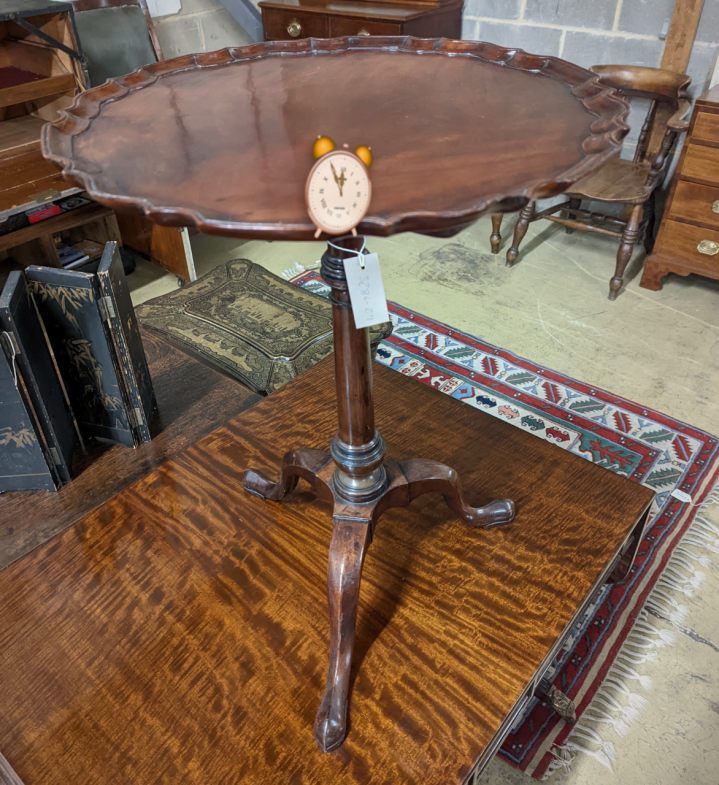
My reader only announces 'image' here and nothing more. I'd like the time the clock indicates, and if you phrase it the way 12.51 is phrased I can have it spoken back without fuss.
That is 11.55
